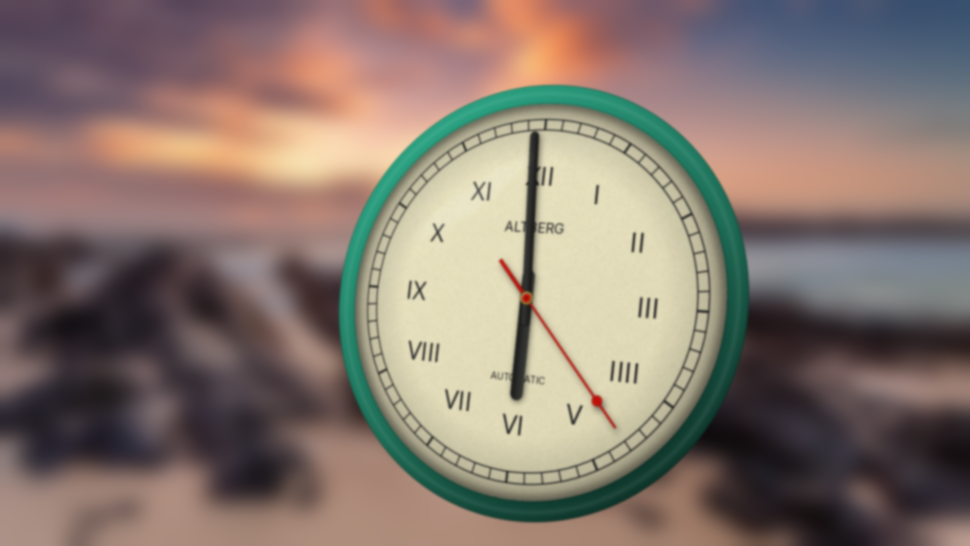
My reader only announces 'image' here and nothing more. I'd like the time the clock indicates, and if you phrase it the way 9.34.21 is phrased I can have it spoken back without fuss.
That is 5.59.23
